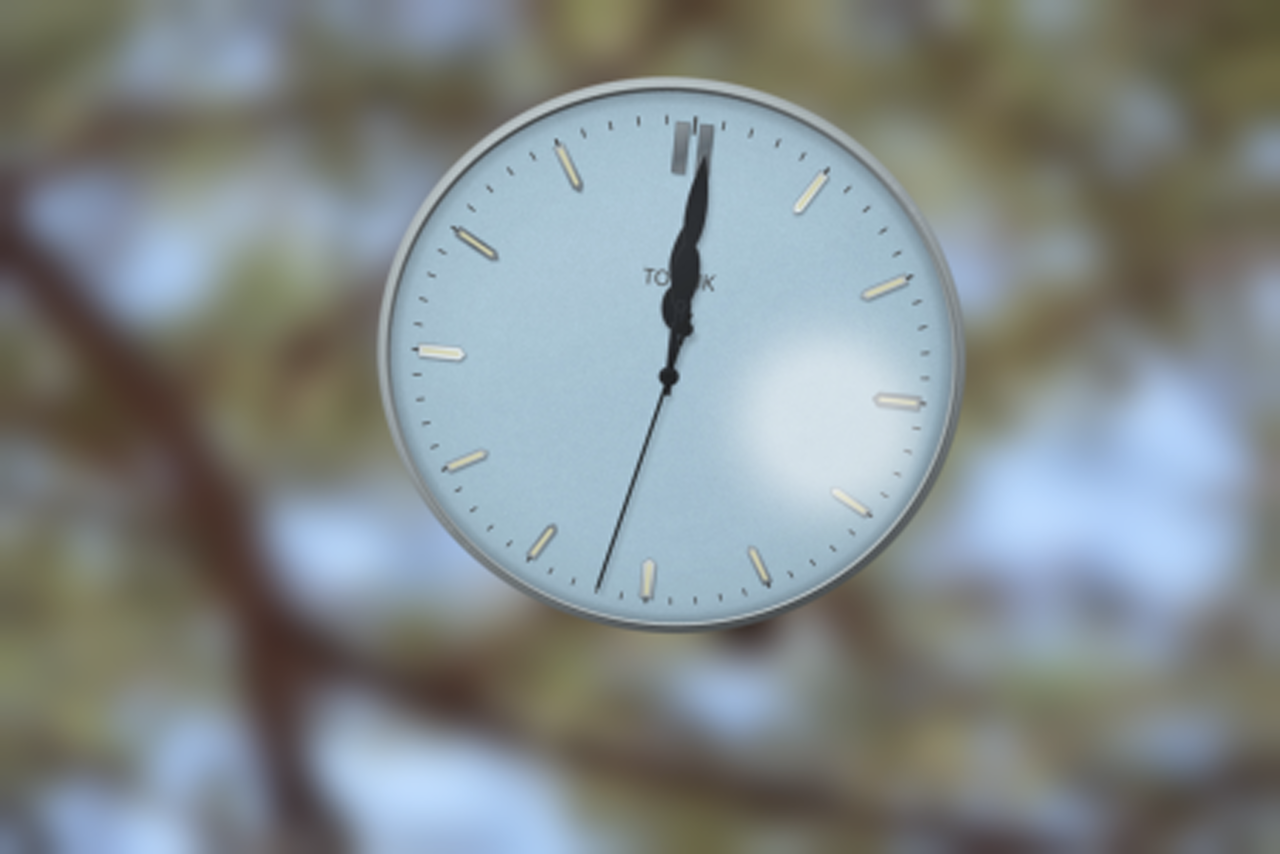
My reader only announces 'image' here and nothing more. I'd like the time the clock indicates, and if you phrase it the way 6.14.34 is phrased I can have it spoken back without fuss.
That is 12.00.32
